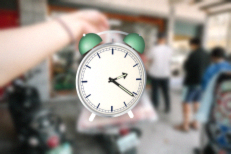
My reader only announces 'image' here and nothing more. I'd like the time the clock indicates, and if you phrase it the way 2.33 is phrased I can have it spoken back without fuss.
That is 2.21
